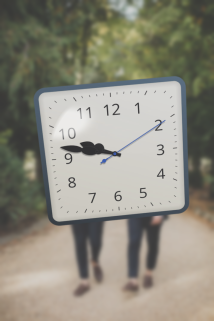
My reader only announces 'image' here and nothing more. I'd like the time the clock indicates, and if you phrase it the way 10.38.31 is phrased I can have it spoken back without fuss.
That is 9.47.10
